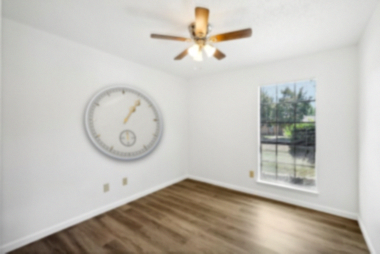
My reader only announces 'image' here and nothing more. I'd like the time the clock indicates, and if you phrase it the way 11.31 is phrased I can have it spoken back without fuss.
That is 1.06
